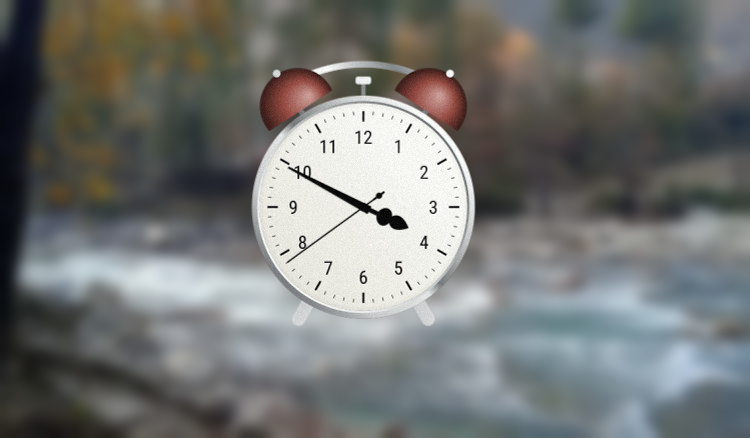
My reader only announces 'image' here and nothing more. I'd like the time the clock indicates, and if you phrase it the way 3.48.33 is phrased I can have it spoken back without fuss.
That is 3.49.39
